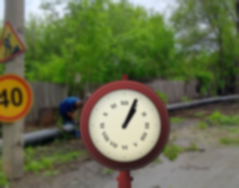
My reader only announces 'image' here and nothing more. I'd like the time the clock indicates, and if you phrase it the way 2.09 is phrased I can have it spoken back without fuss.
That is 1.04
